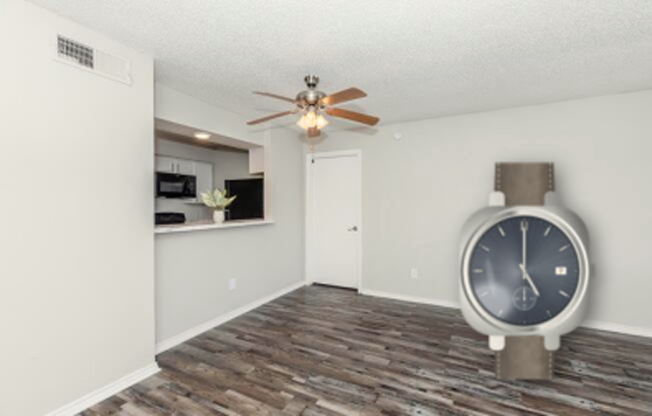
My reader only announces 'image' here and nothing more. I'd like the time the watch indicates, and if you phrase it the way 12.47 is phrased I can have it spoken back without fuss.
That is 5.00
